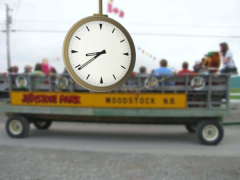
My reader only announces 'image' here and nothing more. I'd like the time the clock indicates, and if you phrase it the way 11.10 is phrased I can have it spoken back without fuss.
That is 8.39
